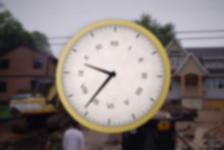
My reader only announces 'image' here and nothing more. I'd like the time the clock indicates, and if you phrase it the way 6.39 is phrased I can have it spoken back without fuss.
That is 9.36
